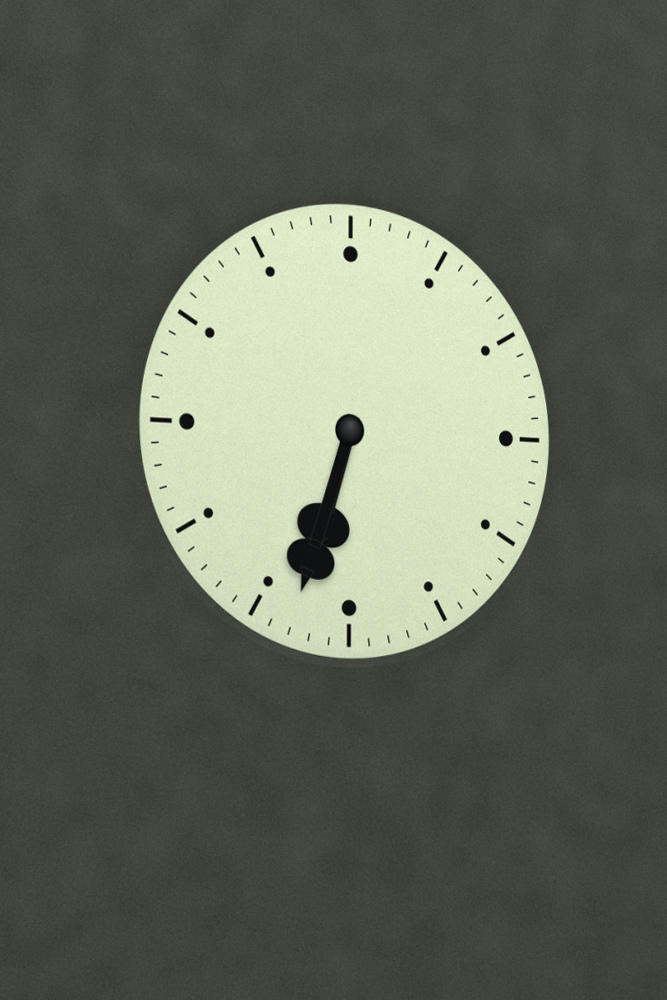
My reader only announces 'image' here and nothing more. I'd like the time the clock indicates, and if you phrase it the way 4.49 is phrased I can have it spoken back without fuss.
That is 6.33
